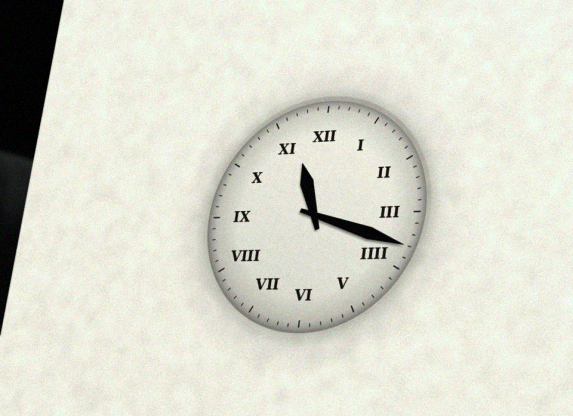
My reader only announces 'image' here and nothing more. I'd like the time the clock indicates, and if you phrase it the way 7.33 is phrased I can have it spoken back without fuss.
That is 11.18
